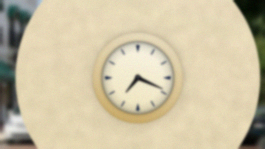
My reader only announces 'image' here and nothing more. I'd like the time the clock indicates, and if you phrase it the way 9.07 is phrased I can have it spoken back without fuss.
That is 7.19
